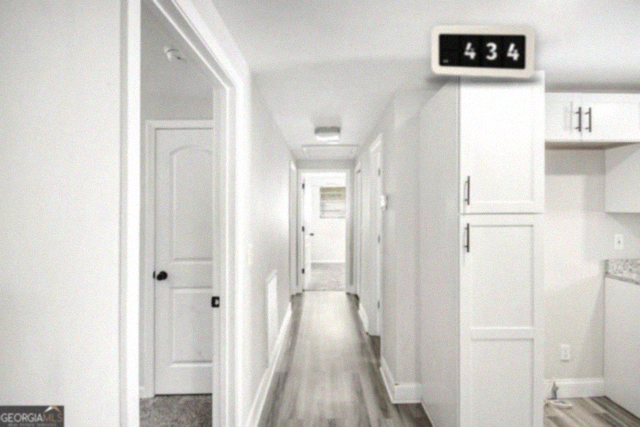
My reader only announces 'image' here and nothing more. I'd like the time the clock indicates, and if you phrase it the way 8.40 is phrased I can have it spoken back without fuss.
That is 4.34
